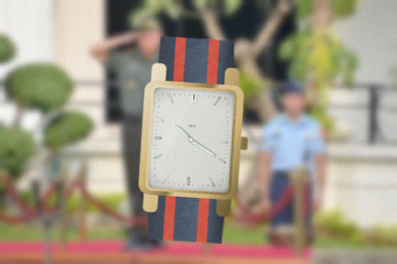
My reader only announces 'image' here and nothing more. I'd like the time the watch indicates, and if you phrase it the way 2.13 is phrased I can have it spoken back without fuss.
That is 10.20
